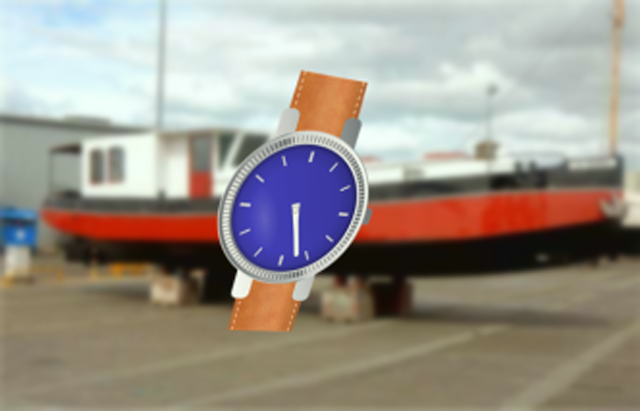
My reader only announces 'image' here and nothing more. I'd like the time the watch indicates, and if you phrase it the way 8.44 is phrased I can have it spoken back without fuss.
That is 5.27
